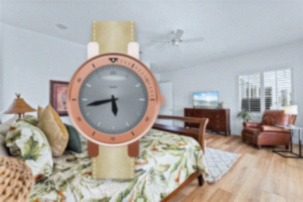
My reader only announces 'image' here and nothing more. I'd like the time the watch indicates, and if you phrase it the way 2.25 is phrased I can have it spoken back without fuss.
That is 5.43
